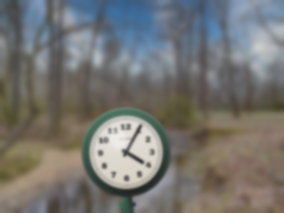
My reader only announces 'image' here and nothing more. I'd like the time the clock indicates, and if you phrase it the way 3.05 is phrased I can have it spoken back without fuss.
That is 4.05
